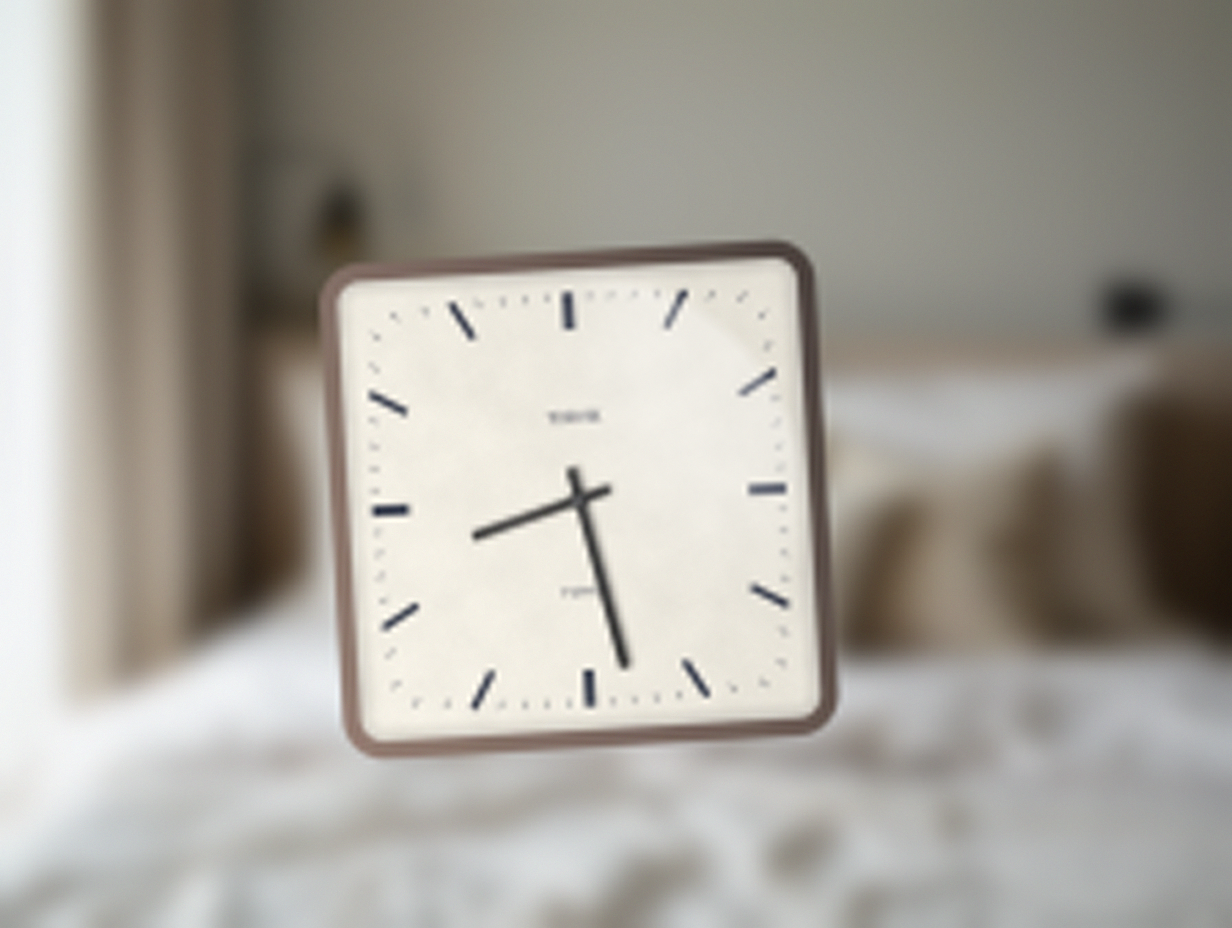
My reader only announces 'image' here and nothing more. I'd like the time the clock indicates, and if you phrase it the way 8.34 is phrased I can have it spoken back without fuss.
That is 8.28
